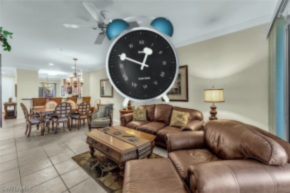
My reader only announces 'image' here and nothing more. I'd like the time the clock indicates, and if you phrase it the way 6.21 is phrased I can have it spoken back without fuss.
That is 12.49
